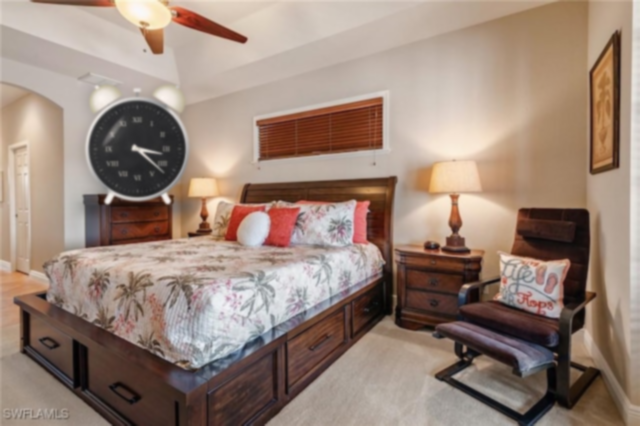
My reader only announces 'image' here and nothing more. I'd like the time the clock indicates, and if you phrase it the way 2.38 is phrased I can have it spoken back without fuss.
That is 3.22
